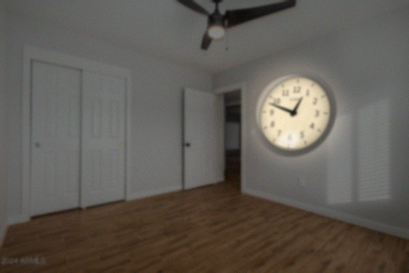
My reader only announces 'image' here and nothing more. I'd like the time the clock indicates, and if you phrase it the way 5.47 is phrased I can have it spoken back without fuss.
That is 12.48
